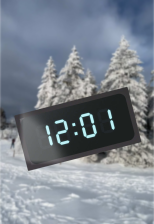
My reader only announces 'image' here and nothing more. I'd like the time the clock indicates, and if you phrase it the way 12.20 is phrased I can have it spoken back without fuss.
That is 12.01
